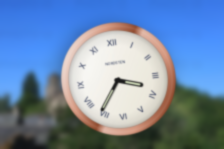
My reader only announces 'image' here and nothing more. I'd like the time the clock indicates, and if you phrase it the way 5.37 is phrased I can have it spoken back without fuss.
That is 3.36
